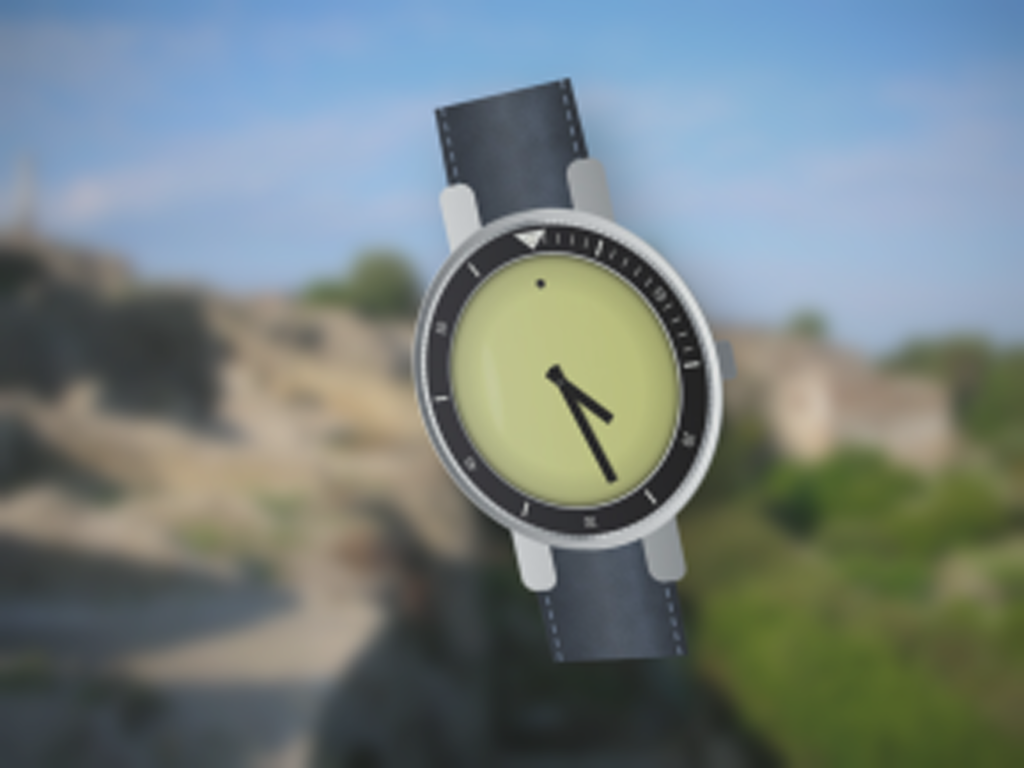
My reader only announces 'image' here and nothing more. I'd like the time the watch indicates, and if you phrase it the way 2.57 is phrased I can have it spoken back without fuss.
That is 4.27
